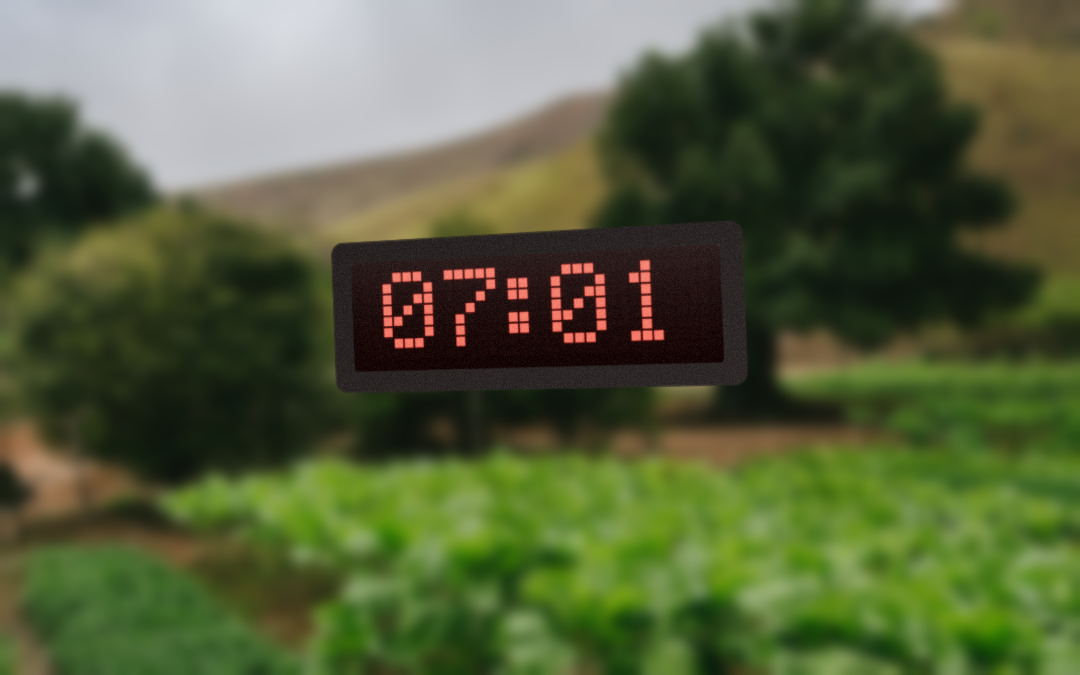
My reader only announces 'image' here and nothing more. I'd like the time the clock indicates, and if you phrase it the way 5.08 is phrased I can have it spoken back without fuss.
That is 7.01
